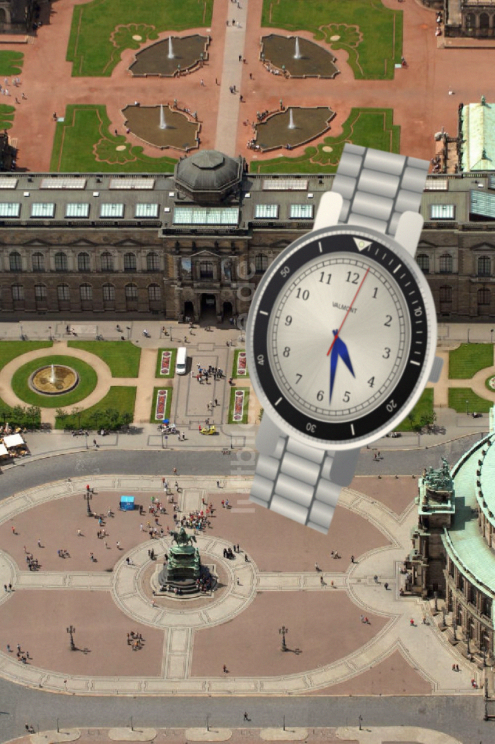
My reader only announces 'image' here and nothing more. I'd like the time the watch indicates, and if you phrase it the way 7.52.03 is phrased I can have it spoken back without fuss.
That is 4.28.02
